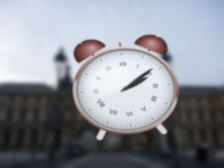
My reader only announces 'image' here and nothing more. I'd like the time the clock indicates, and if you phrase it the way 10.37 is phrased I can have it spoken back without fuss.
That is 2.09
